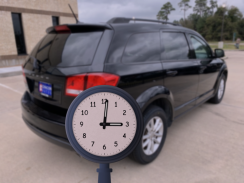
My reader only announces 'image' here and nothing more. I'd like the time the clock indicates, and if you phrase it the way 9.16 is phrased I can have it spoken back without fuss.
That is 3.01
